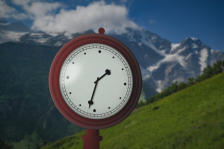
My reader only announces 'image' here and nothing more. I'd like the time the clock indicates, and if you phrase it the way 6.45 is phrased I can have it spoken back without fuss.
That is 1.32
